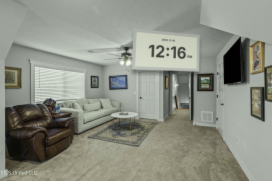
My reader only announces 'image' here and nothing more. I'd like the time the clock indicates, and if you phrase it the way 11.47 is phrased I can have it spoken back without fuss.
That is 12.16
